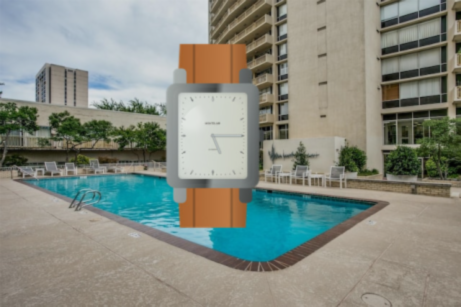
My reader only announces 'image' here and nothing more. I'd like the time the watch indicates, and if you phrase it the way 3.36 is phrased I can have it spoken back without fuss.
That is 5.15
